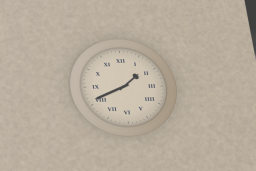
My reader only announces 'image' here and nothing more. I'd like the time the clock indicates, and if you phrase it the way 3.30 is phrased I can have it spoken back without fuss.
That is 1.41
